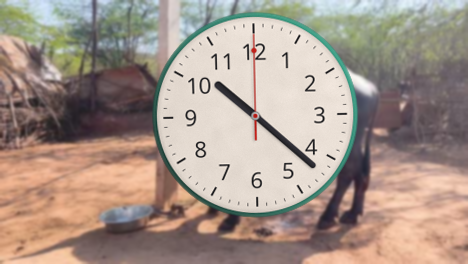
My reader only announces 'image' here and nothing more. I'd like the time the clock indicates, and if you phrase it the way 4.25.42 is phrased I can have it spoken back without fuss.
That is 10.22.00
